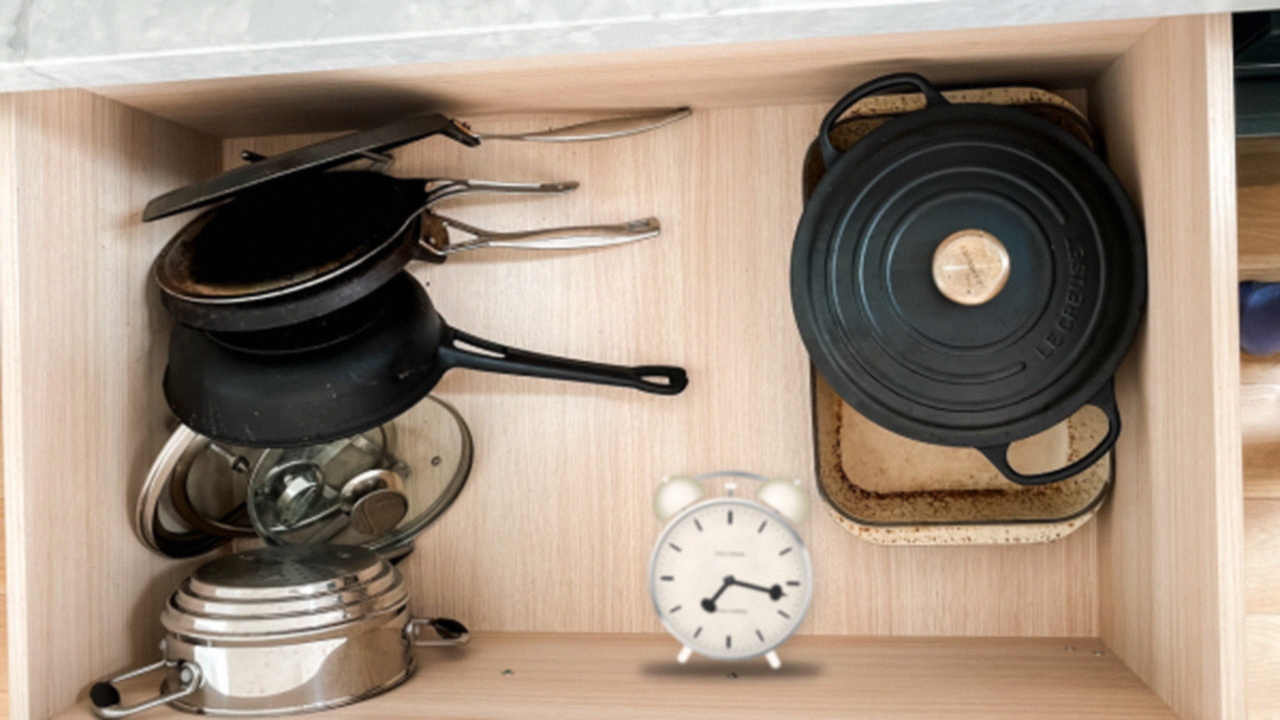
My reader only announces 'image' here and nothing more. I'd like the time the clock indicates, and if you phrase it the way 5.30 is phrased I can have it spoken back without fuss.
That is 7.17
